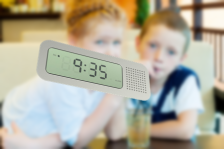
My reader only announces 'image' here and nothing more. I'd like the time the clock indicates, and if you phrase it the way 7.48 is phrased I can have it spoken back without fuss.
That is 9.35
